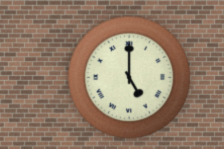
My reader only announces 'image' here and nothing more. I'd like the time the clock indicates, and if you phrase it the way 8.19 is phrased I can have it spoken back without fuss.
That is 5.00
